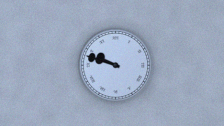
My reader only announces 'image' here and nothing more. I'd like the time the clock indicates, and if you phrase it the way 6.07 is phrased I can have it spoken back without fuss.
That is 9.48
